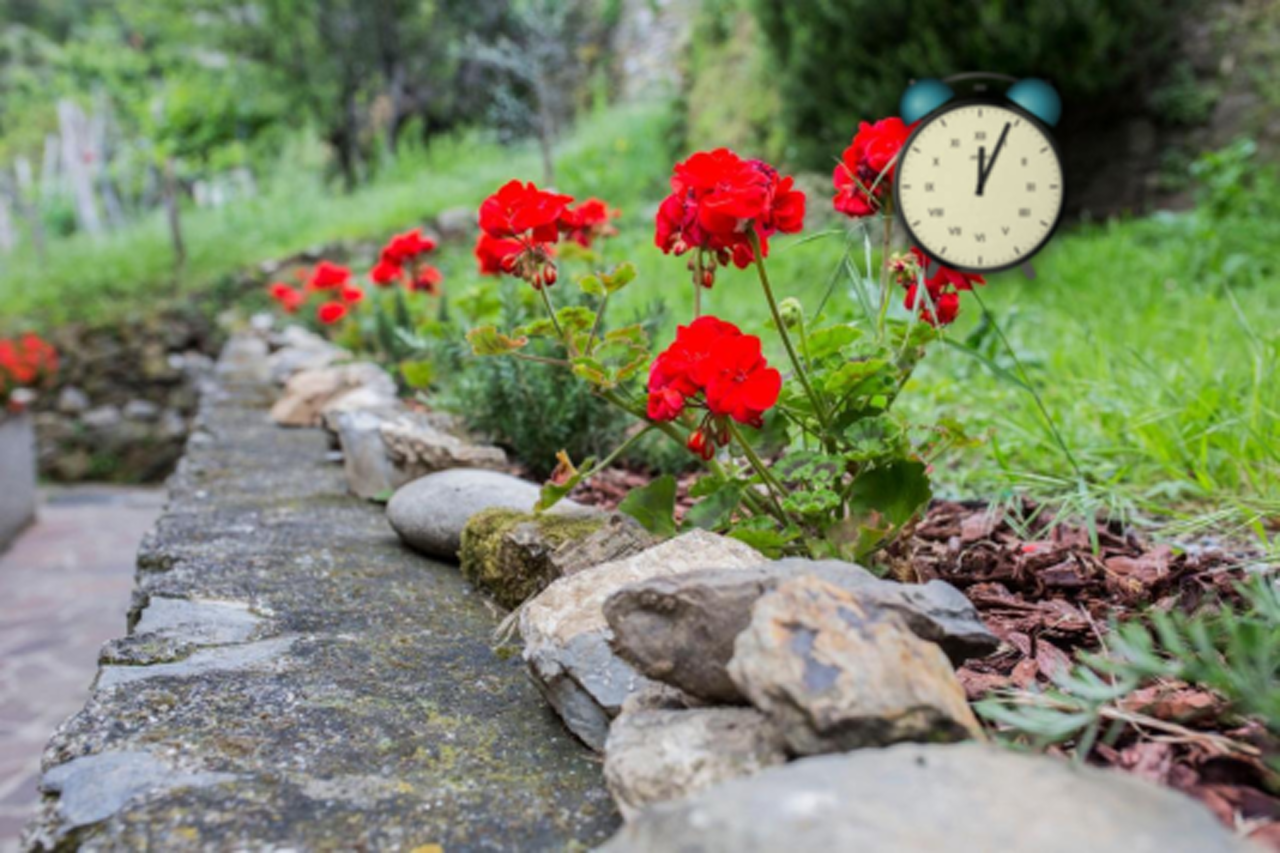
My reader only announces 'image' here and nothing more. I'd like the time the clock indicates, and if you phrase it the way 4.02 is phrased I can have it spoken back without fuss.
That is 12.04
